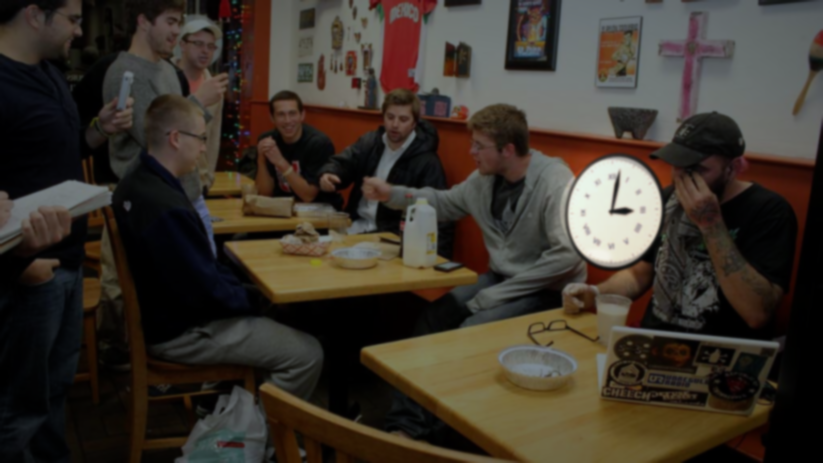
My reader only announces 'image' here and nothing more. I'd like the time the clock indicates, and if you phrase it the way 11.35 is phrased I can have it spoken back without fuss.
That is 3.02
